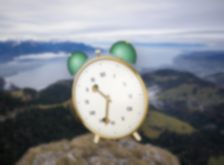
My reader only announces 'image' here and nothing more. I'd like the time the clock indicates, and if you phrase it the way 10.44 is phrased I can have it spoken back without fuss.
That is 10.33
